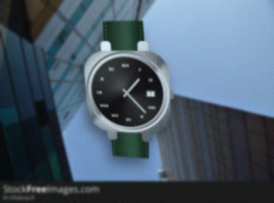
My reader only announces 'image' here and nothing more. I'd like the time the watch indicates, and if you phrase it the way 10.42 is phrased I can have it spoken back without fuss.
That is 1.23
